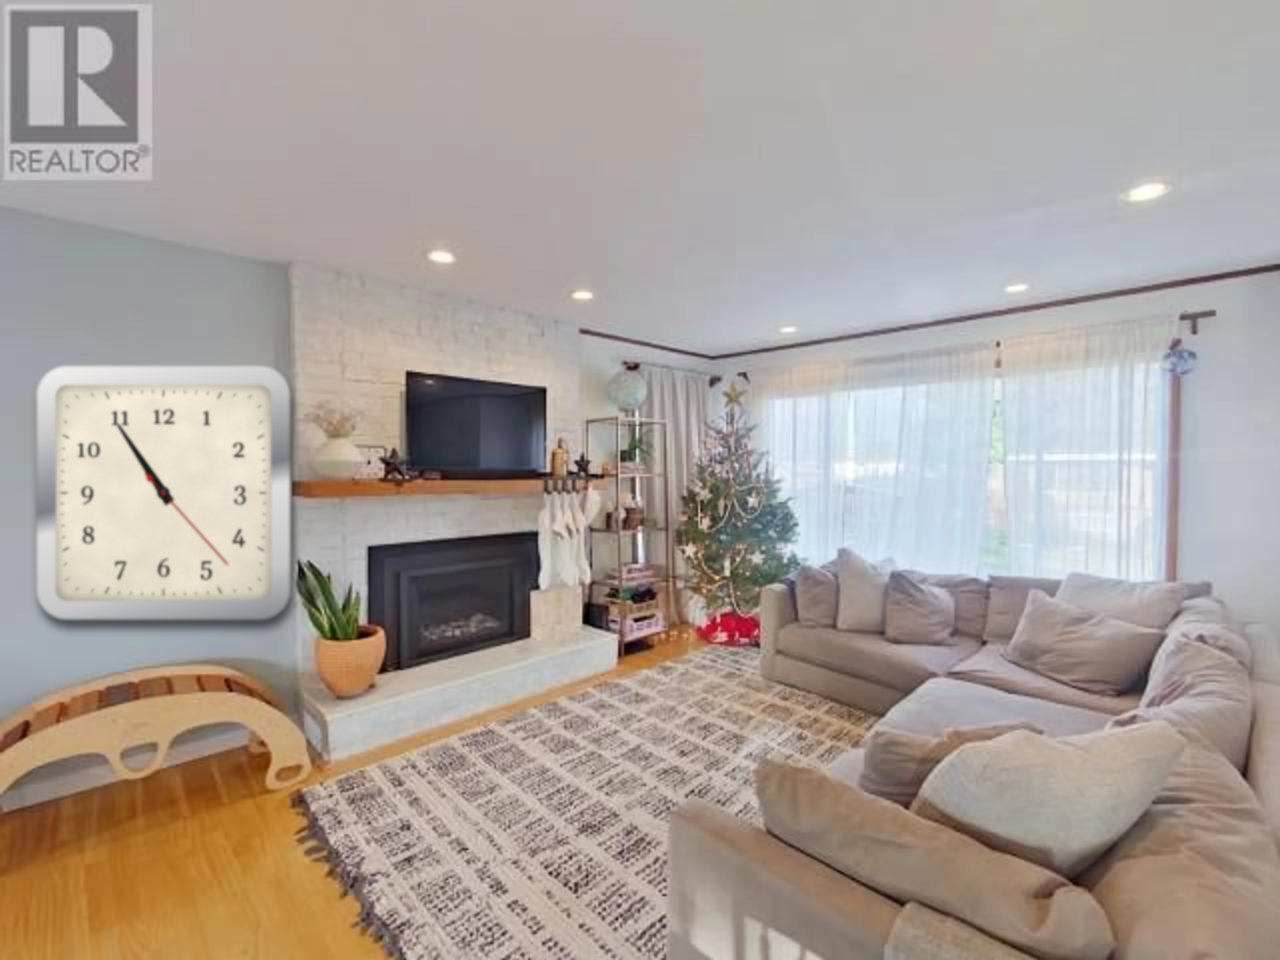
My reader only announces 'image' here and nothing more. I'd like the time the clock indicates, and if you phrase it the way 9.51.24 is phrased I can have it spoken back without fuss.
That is 10.54.23
